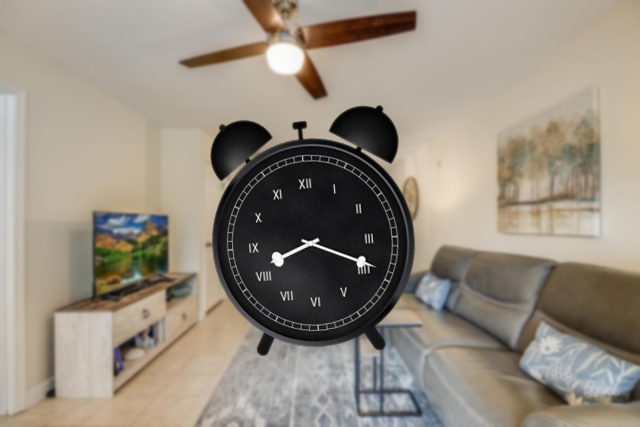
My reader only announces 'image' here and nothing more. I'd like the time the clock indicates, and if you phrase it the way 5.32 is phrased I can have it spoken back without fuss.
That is 8.19
